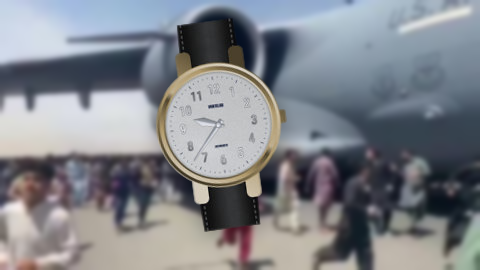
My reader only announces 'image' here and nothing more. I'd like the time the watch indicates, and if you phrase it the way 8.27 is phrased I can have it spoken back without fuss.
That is 9.37
